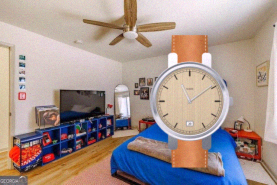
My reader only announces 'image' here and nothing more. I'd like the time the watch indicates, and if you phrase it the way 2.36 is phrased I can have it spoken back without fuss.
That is 11.09
